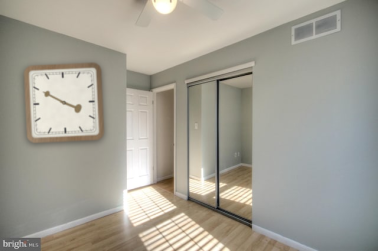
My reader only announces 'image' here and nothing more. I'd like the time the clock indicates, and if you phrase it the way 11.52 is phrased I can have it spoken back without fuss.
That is 3.50
